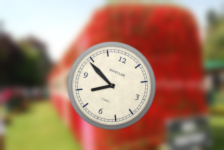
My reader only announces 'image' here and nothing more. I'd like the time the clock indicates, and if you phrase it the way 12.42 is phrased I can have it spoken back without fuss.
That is 7.49
